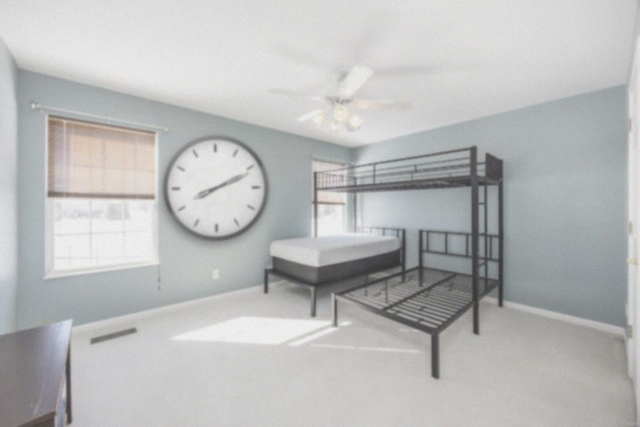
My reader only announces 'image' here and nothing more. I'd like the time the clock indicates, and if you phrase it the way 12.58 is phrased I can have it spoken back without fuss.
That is 8.11
